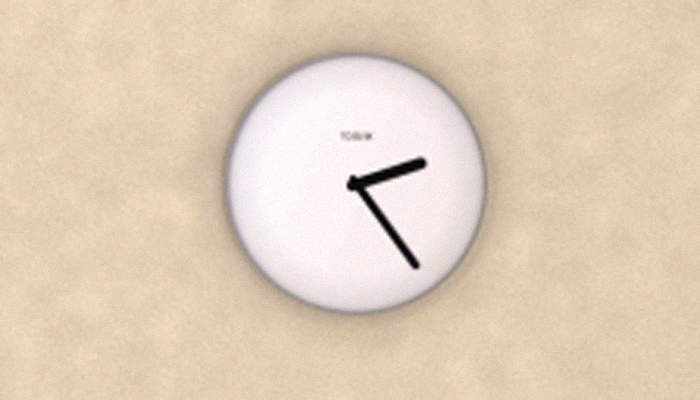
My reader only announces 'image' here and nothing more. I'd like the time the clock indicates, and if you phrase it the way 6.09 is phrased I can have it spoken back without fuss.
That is 2.24
